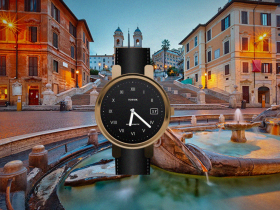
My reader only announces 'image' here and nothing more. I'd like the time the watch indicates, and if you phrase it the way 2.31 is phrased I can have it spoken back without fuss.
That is 6.22
